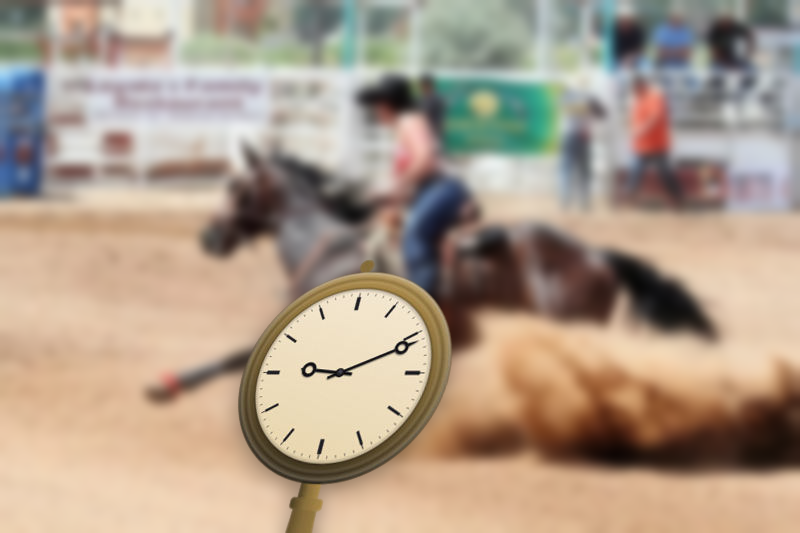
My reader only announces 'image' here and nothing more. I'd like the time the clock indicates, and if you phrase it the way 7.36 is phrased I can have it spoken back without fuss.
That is 9.11
